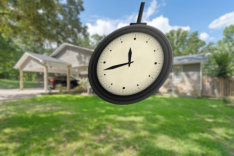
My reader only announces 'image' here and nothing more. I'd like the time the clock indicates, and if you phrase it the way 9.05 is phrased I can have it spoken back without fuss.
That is 11.42
